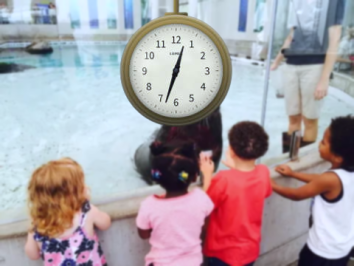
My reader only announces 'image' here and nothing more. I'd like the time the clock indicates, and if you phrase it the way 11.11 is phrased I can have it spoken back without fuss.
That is 12.33
